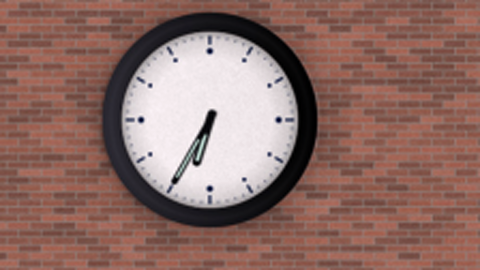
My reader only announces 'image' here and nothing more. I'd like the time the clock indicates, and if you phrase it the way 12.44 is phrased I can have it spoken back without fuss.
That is 6.35
